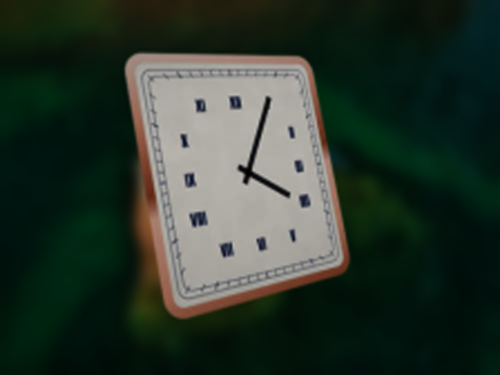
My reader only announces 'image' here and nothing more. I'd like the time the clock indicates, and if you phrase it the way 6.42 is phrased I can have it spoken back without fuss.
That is 4.05
